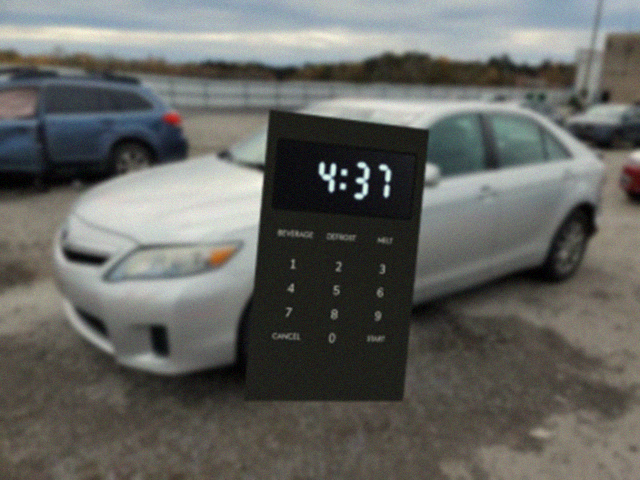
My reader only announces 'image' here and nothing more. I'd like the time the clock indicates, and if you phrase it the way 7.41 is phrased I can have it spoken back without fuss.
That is 4.37
